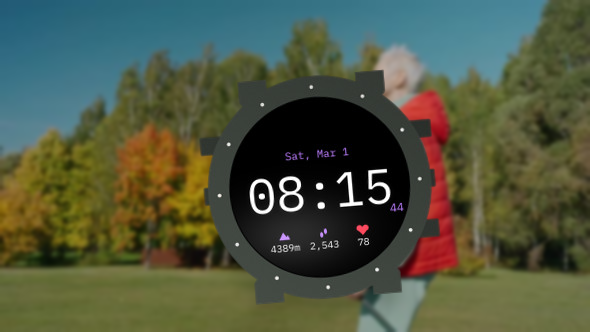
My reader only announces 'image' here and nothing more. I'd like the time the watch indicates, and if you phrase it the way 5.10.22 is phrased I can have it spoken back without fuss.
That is 8.15.44
